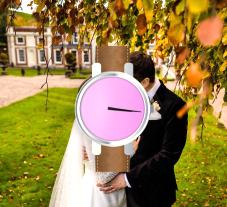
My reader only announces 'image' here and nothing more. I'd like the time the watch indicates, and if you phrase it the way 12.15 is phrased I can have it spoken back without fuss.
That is 3.16
